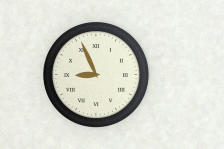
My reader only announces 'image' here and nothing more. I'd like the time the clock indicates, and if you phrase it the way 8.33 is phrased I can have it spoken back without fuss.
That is 8.56
